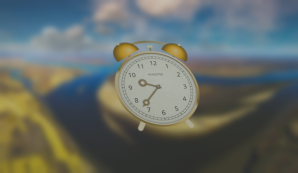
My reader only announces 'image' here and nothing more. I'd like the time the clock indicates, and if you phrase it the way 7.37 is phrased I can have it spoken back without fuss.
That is 9.37
